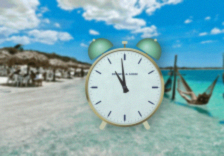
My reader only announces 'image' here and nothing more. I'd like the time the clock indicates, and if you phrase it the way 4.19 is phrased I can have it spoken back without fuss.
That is 10.59
